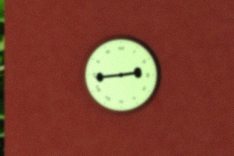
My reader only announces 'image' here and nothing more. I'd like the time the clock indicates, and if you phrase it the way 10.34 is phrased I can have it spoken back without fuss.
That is 2.44
